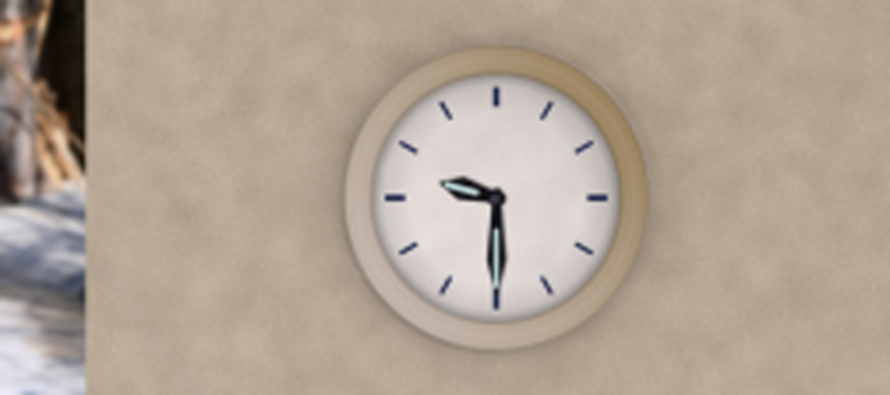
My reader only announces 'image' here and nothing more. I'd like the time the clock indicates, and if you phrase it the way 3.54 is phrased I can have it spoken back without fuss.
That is 9.30
